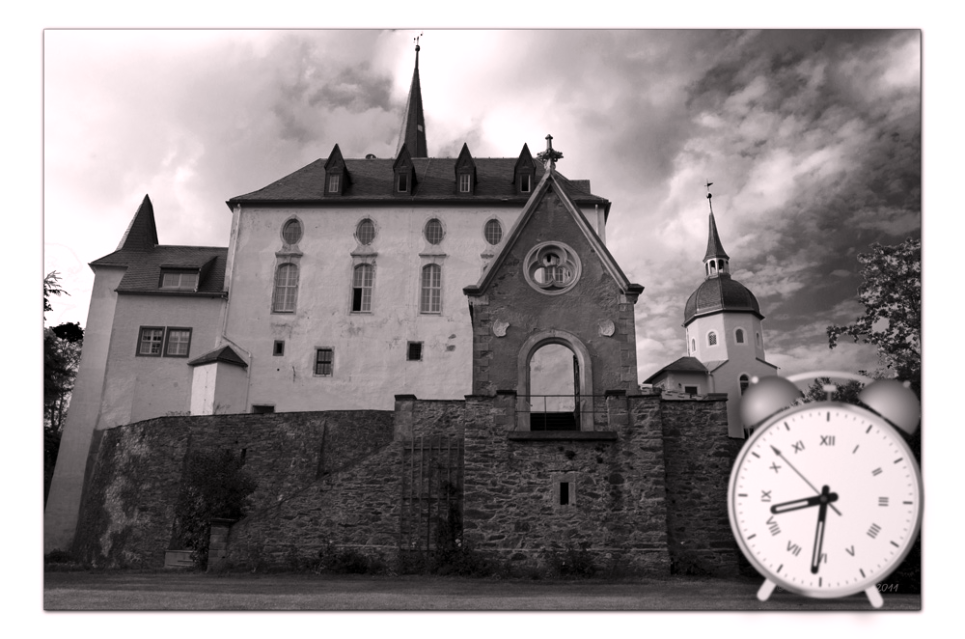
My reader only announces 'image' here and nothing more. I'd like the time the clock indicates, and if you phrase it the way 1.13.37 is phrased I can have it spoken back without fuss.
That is 8.30.52
